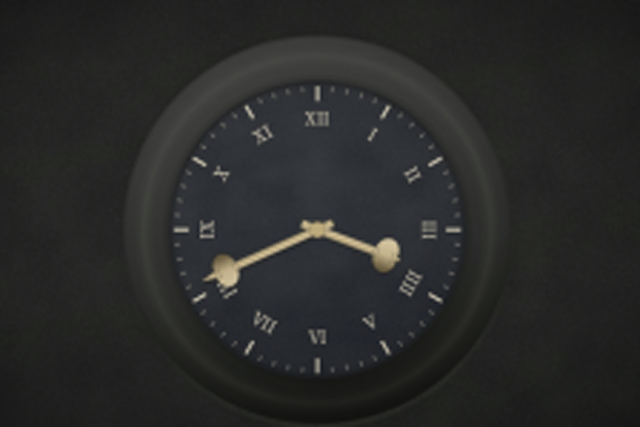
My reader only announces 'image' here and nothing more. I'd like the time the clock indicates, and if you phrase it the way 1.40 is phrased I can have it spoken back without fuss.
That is 3.41
